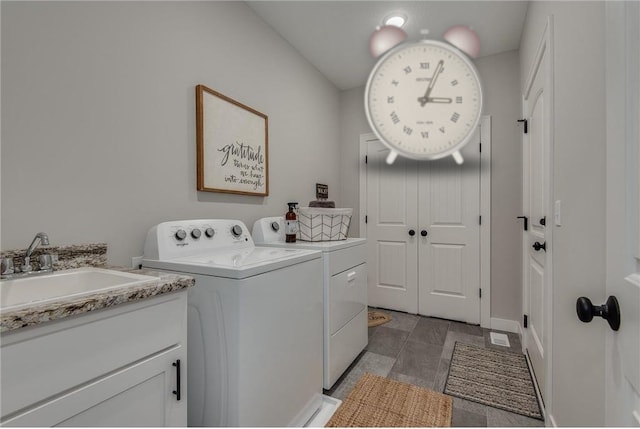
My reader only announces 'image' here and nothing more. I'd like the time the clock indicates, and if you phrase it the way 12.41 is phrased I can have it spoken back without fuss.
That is 3.04
